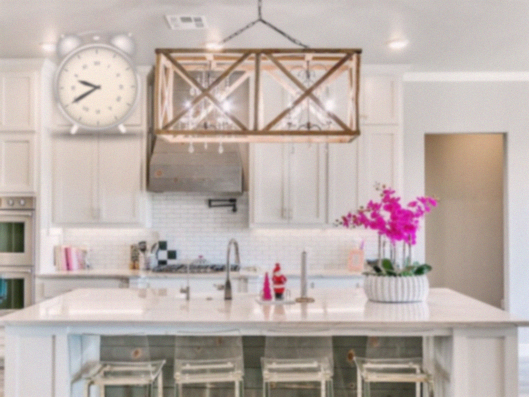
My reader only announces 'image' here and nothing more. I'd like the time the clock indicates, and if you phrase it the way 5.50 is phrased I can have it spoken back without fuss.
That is 9.40
